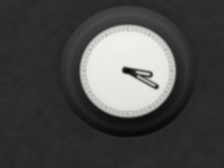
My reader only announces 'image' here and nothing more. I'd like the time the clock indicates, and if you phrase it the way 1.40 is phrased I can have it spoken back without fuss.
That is 3.20
